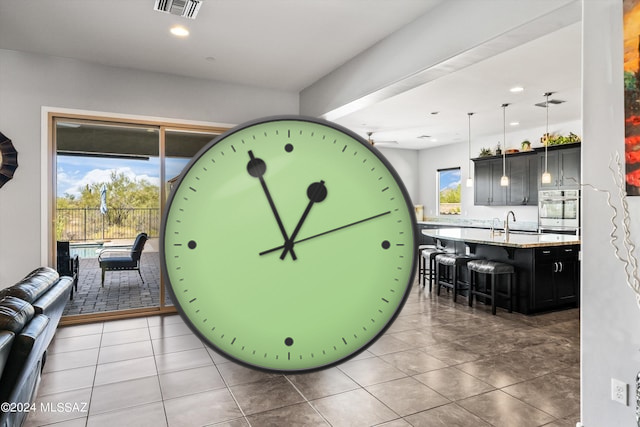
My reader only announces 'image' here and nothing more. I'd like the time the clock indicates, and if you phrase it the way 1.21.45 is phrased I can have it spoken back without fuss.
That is 12.56.12
